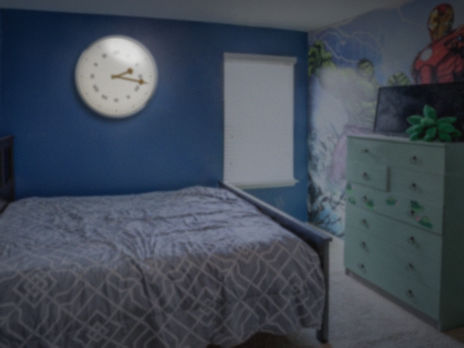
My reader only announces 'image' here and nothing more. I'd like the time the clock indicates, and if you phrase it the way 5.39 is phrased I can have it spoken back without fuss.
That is 2.17
